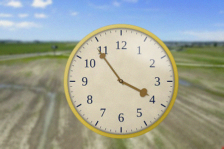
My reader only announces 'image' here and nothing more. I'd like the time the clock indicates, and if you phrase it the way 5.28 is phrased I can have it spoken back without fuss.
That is 3.54
